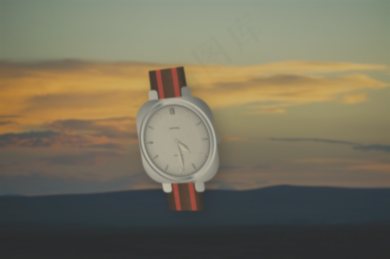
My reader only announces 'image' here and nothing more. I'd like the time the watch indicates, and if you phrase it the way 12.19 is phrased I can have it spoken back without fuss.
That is 4.29
